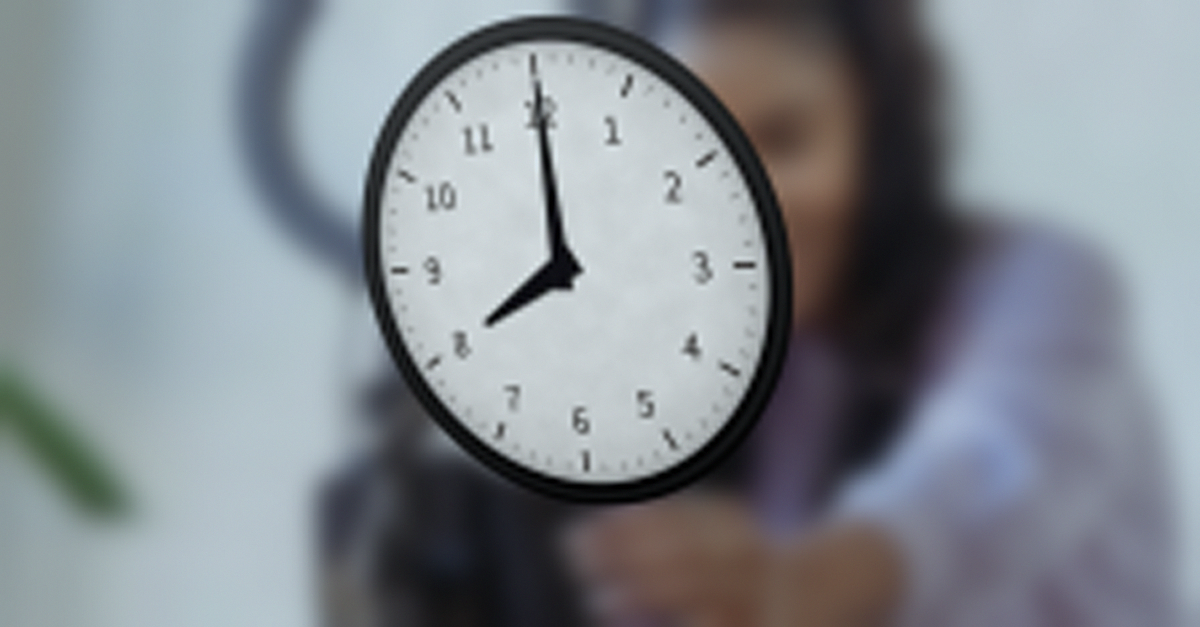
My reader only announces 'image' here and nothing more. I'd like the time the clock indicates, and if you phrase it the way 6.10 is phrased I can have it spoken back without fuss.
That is 8.00
